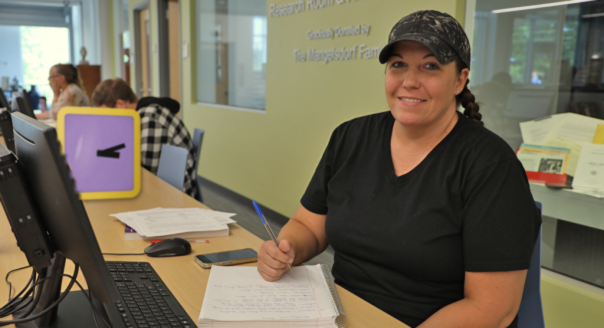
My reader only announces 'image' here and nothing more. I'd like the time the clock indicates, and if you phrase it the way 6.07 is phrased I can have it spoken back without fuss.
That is 3.12
